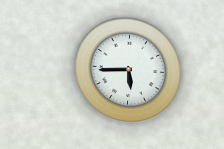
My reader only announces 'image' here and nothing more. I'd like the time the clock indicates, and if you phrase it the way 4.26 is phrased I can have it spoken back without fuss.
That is 5.44
